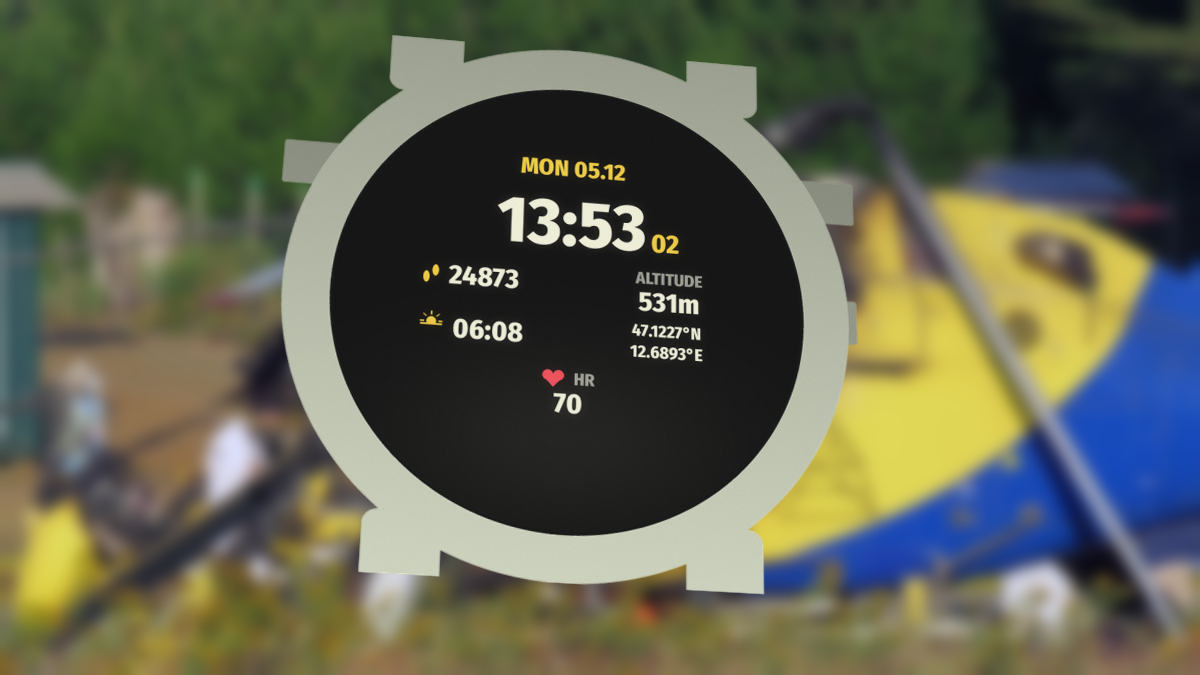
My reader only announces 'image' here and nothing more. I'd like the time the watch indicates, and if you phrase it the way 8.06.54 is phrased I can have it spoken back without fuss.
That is 13.53.02
